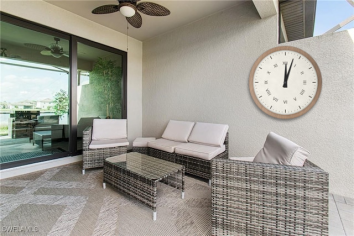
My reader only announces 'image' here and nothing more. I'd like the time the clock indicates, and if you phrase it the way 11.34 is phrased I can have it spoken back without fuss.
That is 12.03
